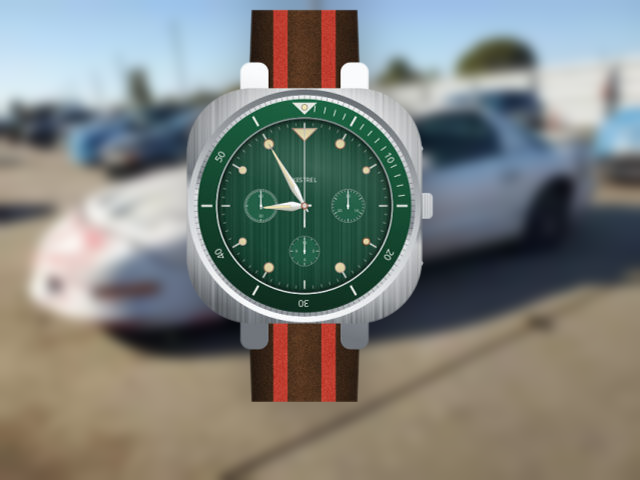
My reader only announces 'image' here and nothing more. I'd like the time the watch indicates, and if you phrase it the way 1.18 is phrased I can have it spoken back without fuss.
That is 8.55
